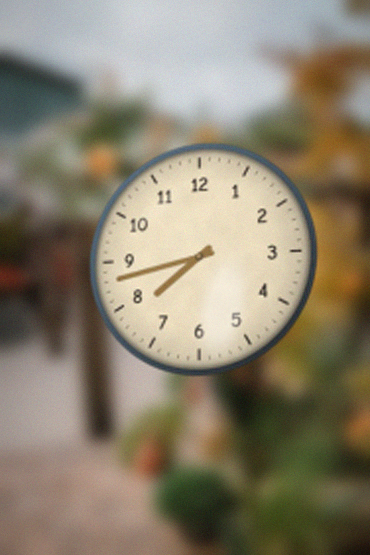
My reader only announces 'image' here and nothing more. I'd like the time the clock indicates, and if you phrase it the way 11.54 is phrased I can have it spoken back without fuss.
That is 7.43
